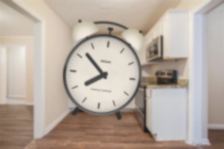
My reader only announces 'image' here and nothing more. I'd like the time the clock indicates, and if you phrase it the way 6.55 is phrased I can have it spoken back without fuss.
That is 7.52
